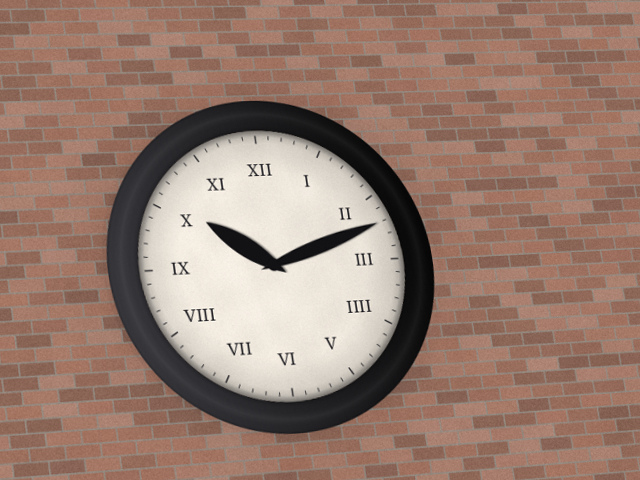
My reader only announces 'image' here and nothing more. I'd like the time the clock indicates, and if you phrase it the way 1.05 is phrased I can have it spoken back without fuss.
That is 10.12
